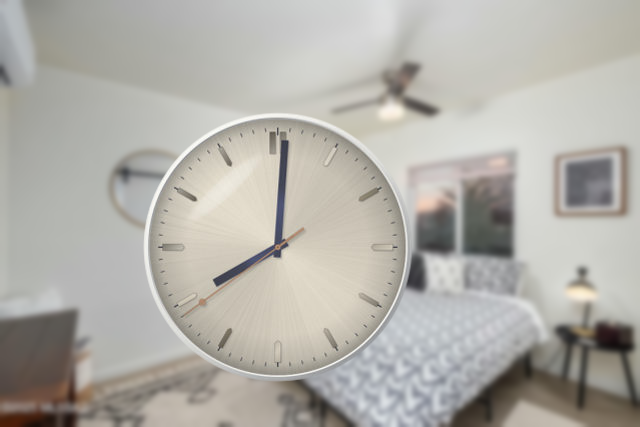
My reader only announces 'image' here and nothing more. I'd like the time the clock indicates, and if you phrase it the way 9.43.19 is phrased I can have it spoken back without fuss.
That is 8.00.39
